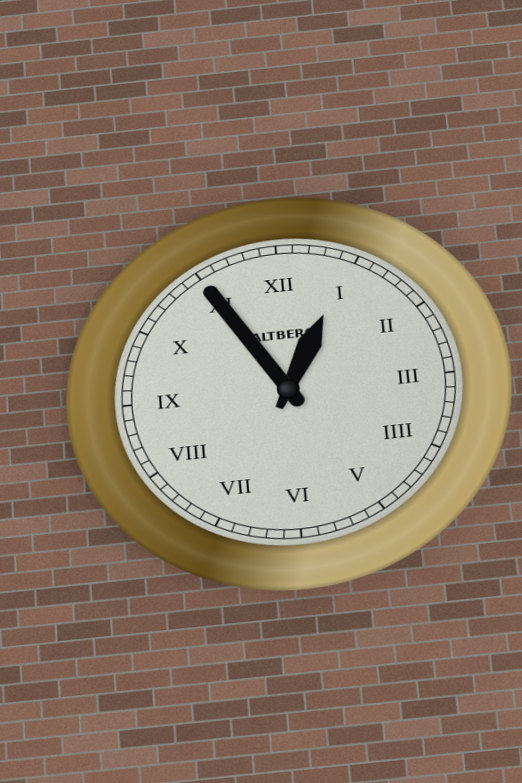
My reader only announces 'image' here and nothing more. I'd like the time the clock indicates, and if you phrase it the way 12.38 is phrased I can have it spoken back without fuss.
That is 12.55
